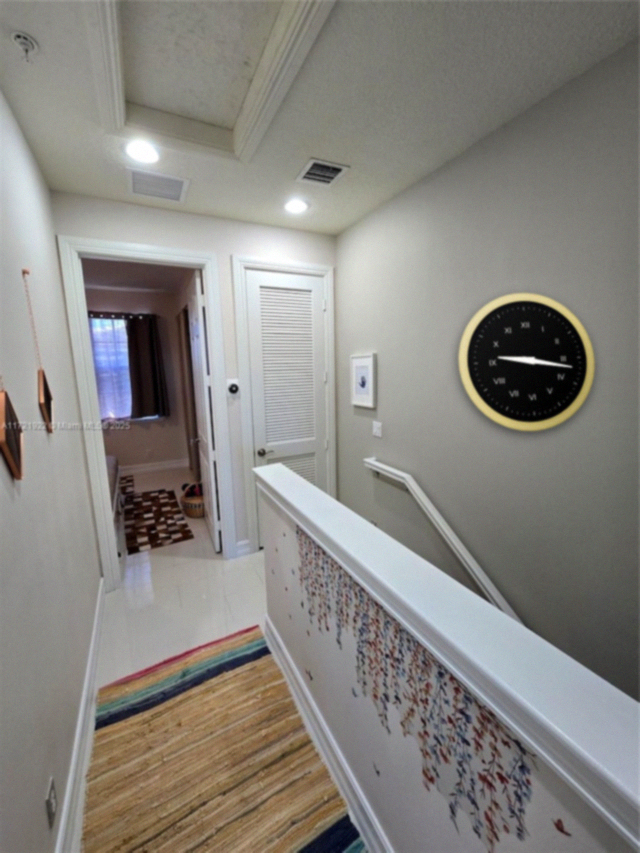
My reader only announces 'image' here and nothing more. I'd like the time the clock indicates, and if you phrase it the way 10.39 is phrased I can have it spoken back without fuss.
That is 9.17
